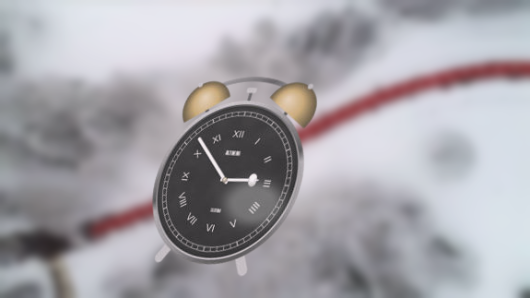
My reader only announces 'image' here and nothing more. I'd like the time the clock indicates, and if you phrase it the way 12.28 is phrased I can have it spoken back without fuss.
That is 2.52
